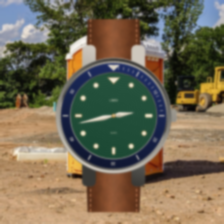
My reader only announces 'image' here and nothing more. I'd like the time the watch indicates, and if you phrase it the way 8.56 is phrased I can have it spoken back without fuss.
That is 2.43
